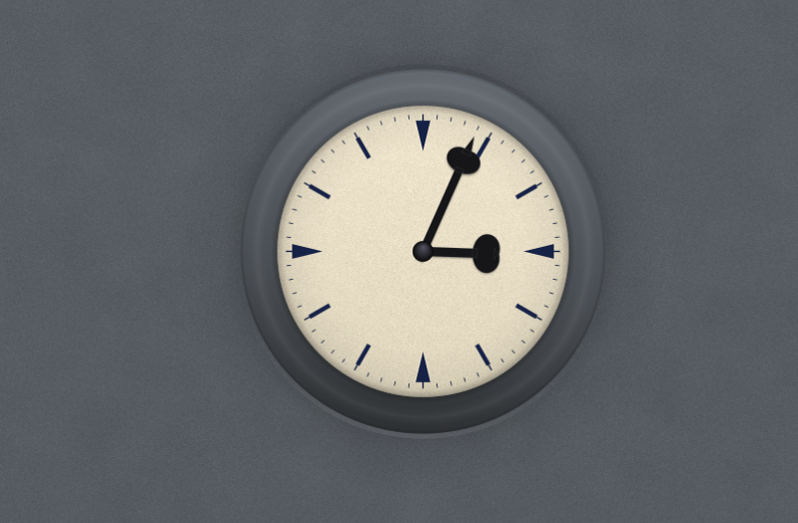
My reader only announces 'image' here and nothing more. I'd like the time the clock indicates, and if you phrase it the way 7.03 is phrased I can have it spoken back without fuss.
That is 3.04
